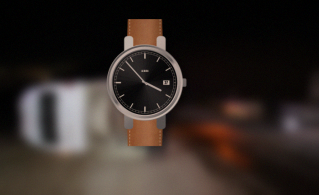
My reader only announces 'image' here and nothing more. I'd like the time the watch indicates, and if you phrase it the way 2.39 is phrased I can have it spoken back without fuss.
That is 3.53
